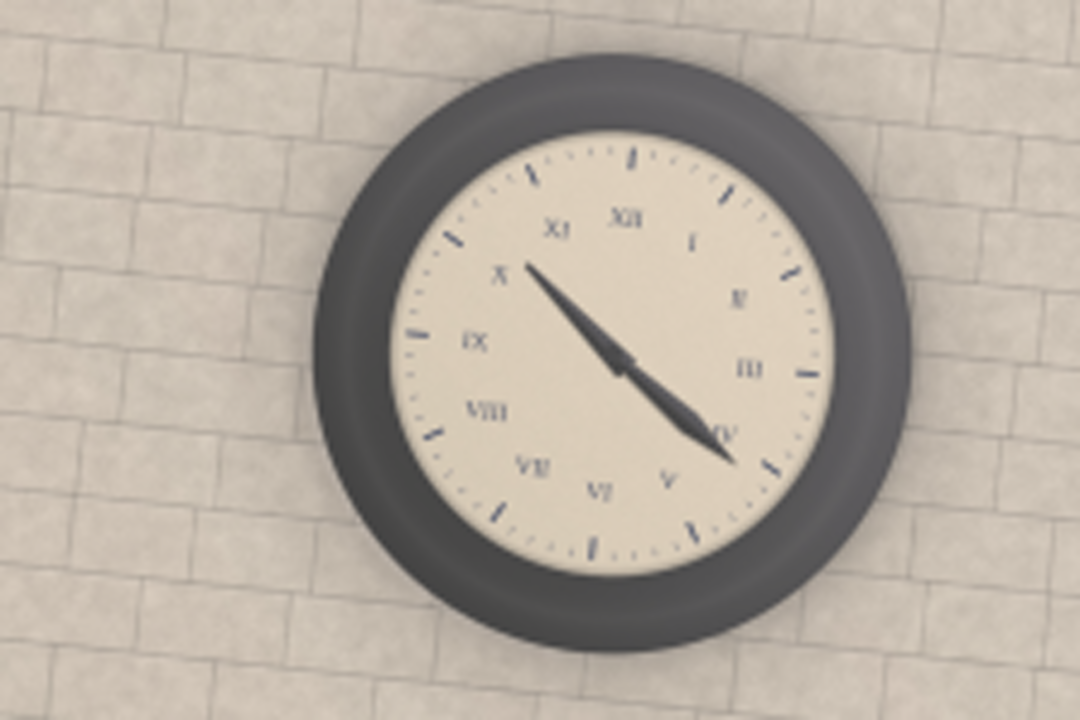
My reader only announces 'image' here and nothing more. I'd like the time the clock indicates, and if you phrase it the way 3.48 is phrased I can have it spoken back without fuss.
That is 10.21
